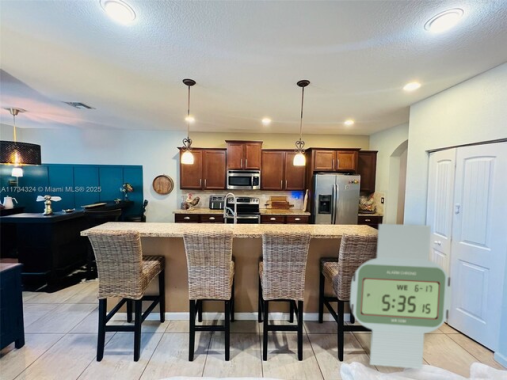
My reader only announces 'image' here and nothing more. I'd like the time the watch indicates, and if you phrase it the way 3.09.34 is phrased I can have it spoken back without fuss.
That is 5.35.15
